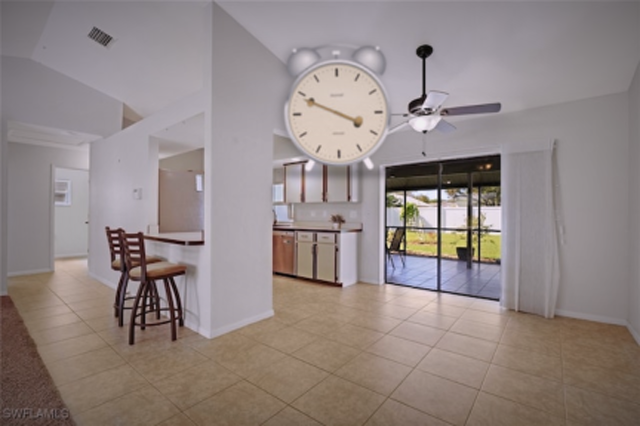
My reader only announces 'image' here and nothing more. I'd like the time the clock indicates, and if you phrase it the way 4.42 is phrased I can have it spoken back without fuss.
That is 3.49
